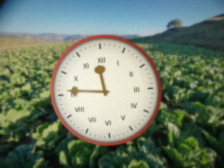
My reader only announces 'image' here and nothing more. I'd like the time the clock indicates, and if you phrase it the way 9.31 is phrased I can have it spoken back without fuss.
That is 11.46
